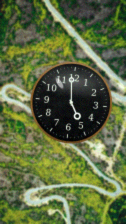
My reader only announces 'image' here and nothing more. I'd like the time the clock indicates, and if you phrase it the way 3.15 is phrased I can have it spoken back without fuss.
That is 4.59
